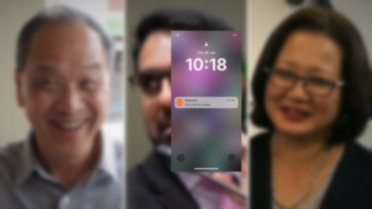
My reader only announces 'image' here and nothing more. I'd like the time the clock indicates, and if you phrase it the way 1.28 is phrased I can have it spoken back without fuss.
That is 10.18
